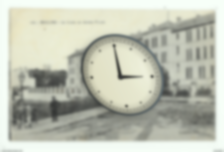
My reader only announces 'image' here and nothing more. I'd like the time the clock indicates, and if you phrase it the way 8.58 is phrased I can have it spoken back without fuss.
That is 3.00
